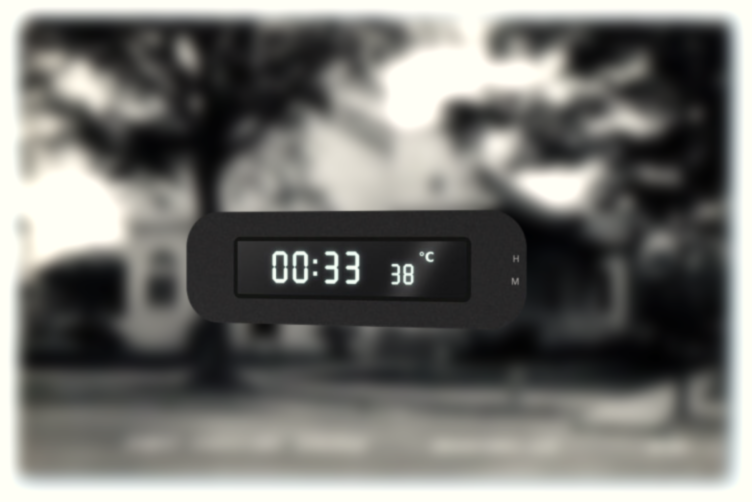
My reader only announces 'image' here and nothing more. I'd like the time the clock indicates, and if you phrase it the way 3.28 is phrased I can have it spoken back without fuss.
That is 0.33
